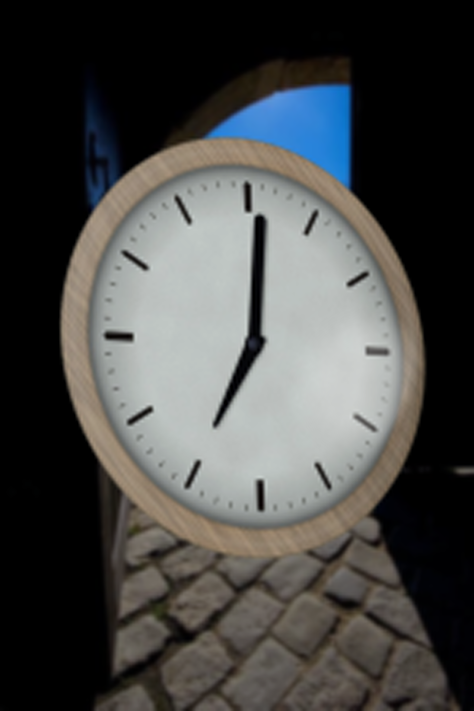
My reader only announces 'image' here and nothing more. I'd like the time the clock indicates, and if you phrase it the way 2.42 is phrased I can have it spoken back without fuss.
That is 7.01
